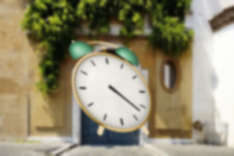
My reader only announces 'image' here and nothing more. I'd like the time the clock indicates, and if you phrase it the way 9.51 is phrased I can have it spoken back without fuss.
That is 4.22
